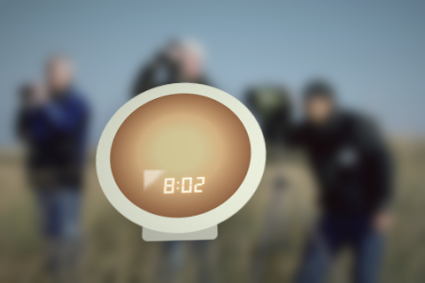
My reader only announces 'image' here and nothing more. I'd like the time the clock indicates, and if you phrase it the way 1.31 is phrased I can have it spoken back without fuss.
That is 8.02
